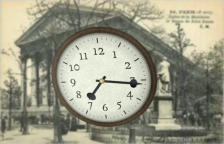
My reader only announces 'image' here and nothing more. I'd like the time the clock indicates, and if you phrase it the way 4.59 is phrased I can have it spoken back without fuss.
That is 7.16
